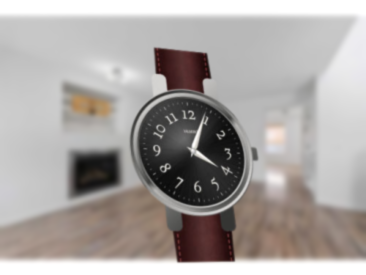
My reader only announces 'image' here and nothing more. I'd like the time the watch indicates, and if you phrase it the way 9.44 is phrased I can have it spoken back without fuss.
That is 4.04
